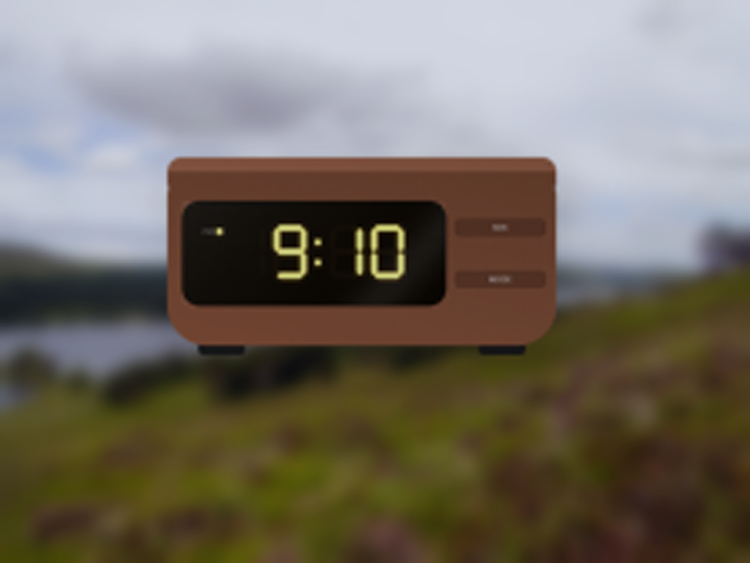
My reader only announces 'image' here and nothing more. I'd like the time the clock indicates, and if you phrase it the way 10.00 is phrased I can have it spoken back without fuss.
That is 9.10
